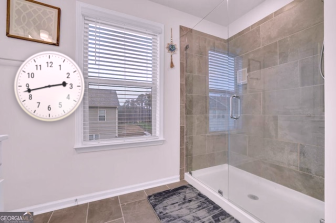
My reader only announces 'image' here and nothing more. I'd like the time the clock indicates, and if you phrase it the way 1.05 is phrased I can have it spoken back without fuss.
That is 2.43
